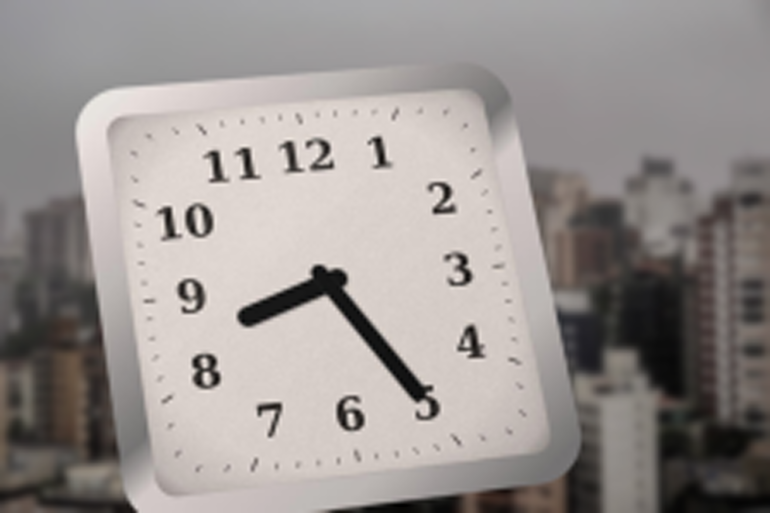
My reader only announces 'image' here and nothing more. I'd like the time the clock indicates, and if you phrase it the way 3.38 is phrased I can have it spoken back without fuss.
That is 8.25
